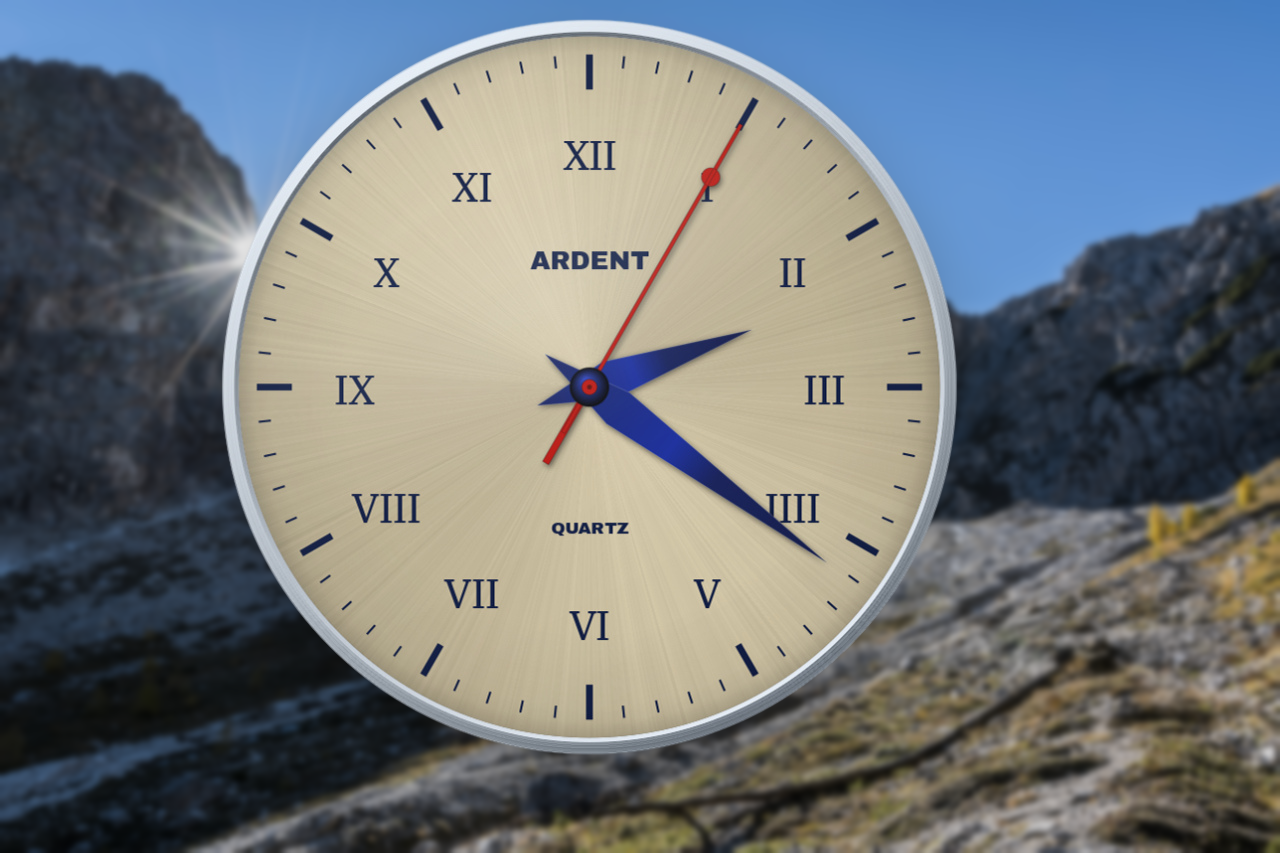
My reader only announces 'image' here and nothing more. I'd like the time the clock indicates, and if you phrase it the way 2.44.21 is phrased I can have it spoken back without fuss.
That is 2.21.05
